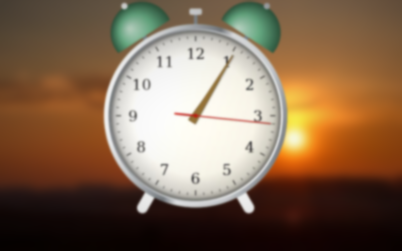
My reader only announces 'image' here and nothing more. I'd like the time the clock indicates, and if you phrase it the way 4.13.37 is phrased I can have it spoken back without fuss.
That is 1.05.16
